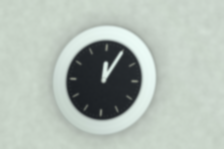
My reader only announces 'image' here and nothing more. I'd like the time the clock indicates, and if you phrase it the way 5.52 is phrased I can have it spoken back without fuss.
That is 12.05
